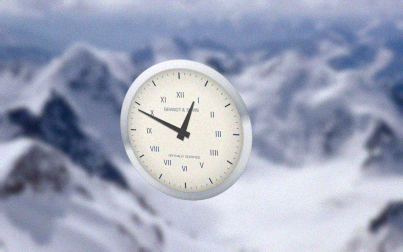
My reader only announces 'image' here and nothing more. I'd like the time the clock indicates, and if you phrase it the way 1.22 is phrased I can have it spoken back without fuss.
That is 12.49
